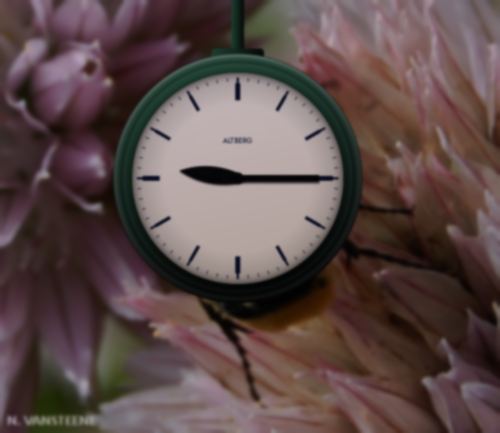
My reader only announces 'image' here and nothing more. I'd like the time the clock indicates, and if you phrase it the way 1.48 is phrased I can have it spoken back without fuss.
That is 9.15
